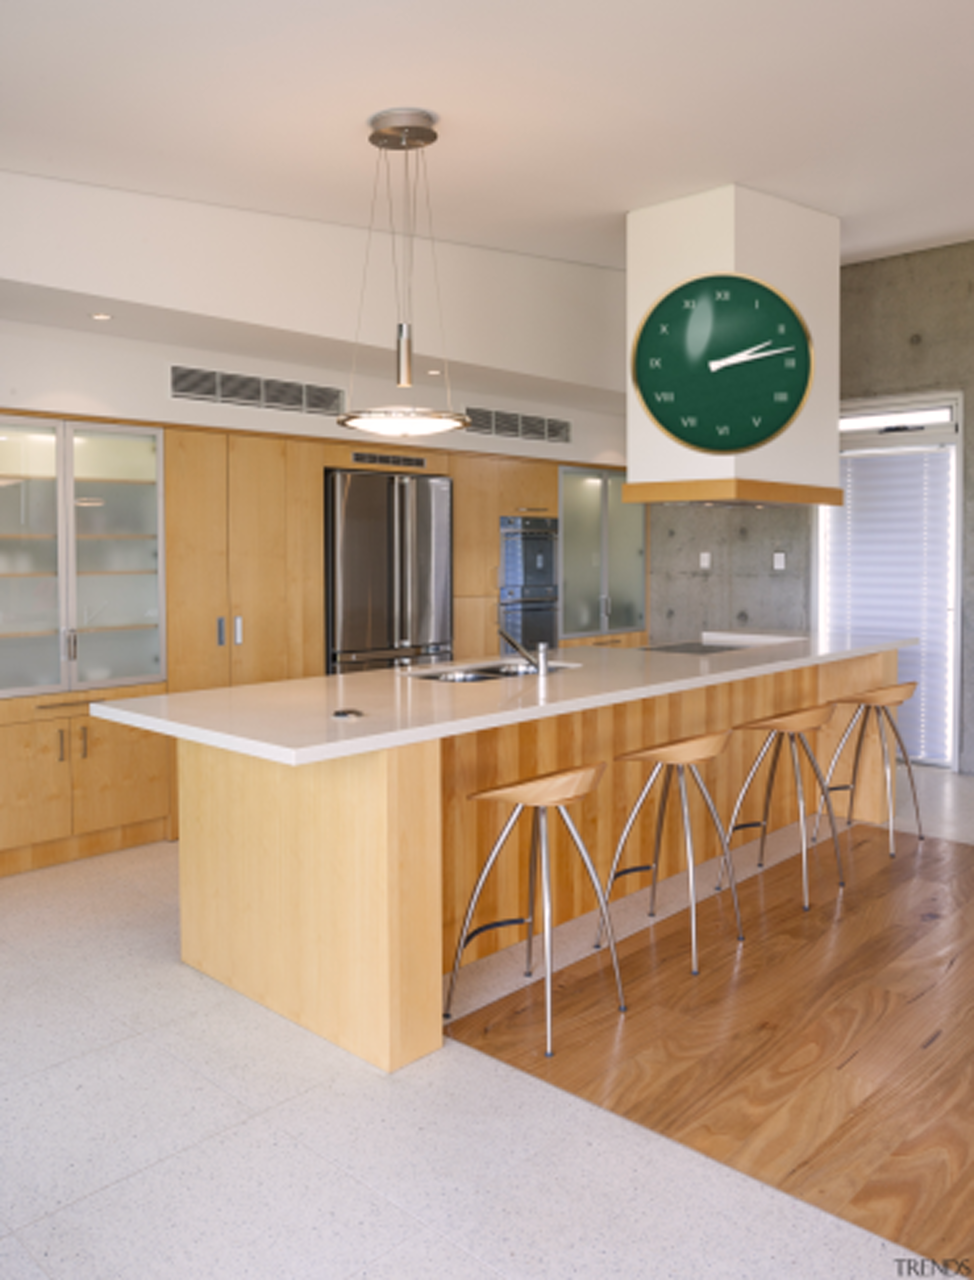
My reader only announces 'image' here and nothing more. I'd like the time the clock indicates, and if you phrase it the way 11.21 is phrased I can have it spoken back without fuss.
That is 2.13
